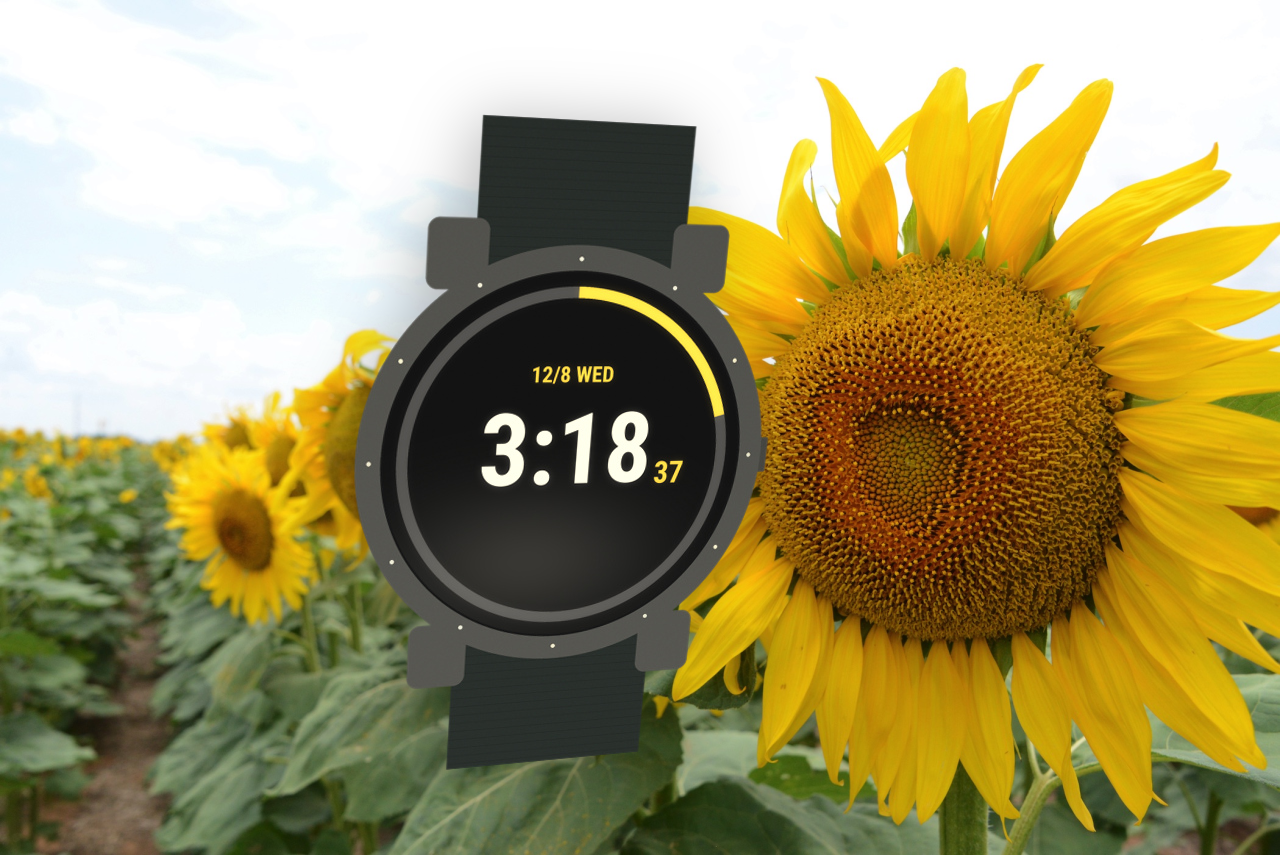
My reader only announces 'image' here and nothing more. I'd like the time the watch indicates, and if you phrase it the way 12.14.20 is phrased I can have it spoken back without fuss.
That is 3.18.37
